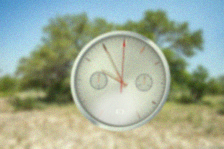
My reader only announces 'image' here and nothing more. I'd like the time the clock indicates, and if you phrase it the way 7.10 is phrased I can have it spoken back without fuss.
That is 9.55
